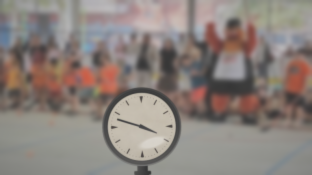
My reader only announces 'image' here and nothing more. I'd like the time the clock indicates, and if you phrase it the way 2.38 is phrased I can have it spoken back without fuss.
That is 3.48
